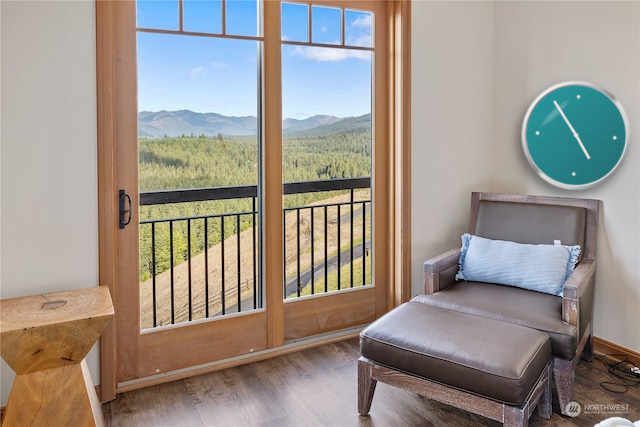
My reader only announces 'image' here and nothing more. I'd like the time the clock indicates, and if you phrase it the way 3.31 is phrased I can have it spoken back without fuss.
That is 4.54
